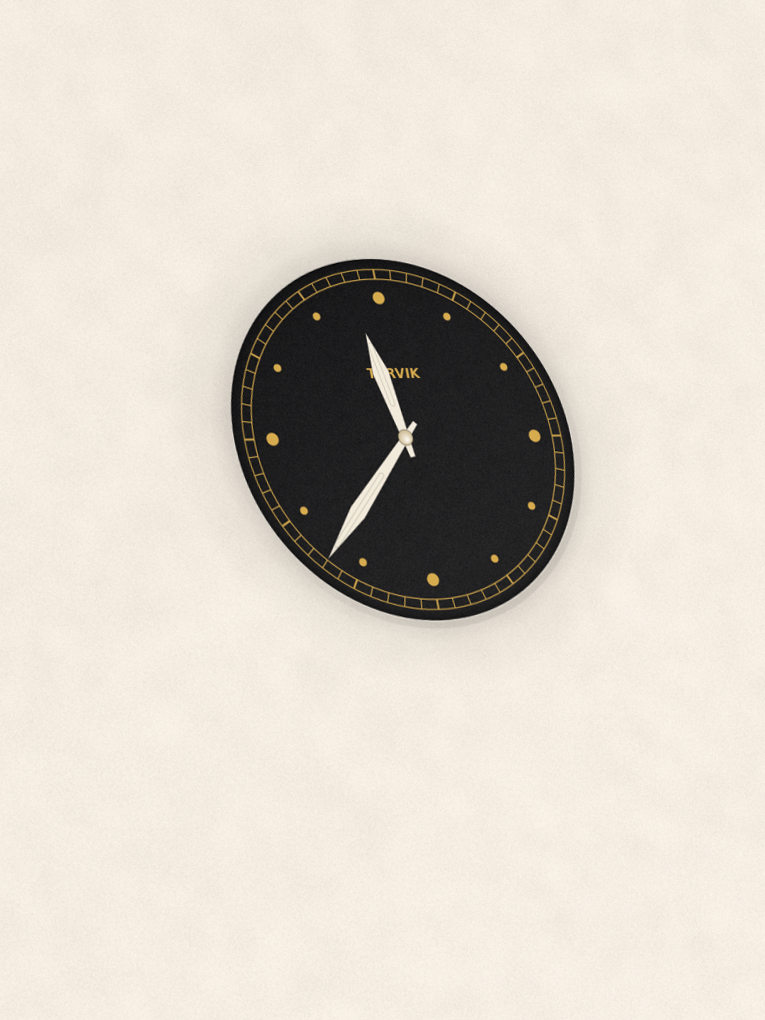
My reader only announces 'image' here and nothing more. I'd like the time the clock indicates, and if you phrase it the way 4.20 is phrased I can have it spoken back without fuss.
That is 11.37
